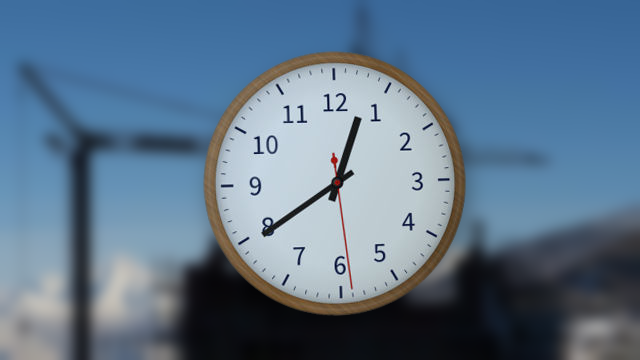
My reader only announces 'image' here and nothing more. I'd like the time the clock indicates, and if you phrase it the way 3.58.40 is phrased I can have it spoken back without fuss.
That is 12.39.29
